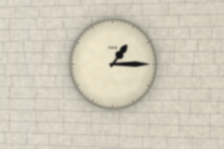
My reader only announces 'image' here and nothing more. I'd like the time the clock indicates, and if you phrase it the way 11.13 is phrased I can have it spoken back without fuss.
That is 1.15
